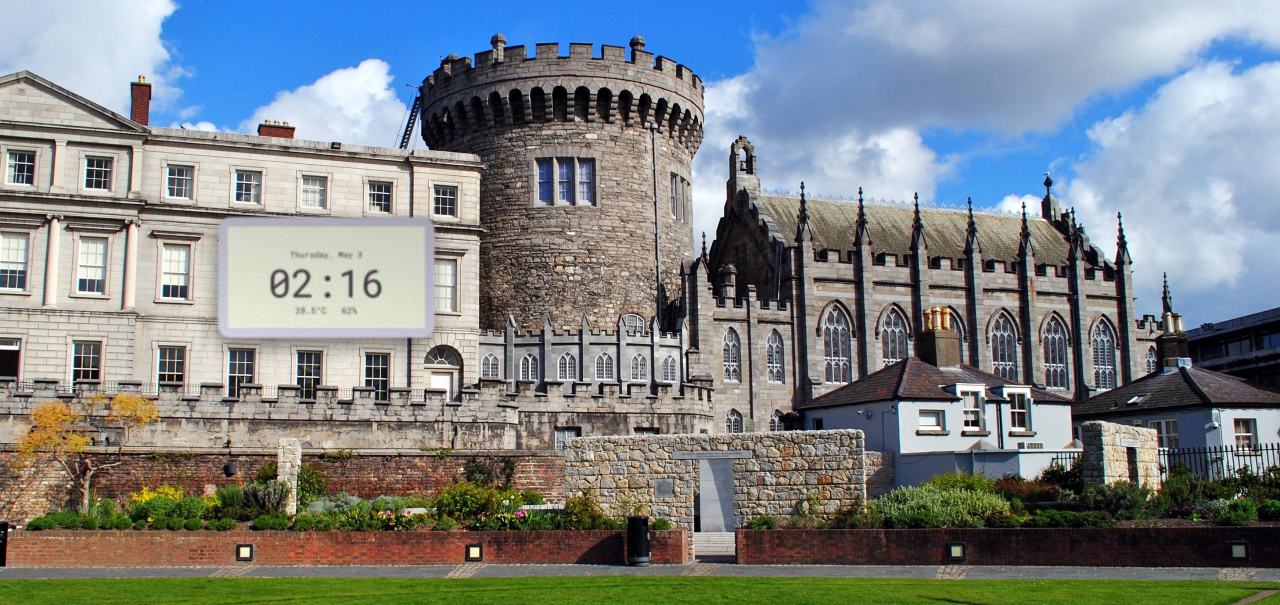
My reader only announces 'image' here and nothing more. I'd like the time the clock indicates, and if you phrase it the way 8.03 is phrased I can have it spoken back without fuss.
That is 2.16
